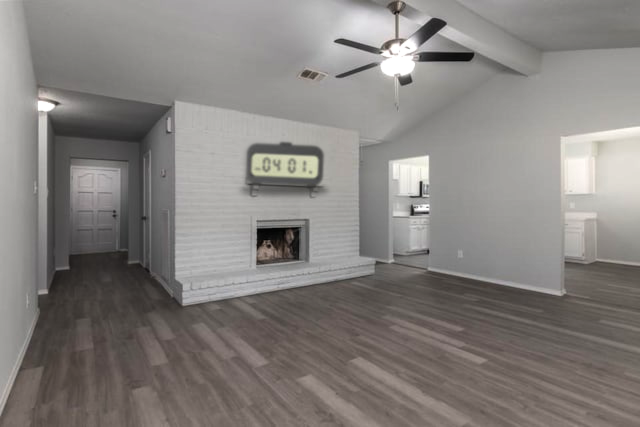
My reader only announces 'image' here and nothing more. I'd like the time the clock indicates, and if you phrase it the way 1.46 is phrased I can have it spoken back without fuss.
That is 4.01
